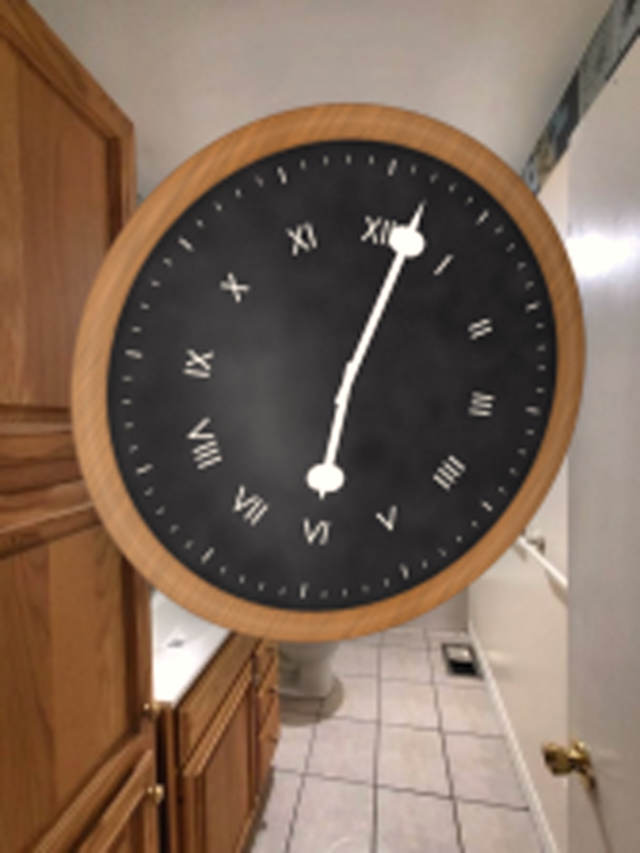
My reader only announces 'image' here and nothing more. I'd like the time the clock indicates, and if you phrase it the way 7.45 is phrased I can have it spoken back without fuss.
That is 6.02
